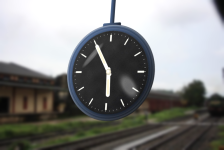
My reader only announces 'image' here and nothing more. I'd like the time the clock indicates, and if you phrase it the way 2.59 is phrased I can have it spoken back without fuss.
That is 5.55
